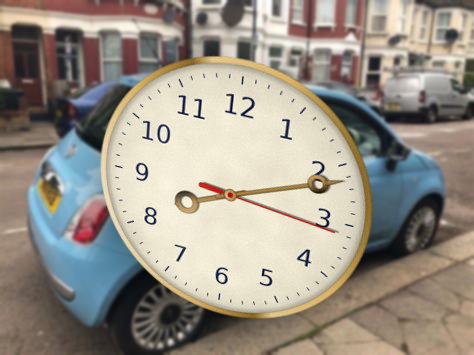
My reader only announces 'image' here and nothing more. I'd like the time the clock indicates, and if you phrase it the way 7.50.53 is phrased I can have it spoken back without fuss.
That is 8.11.16
